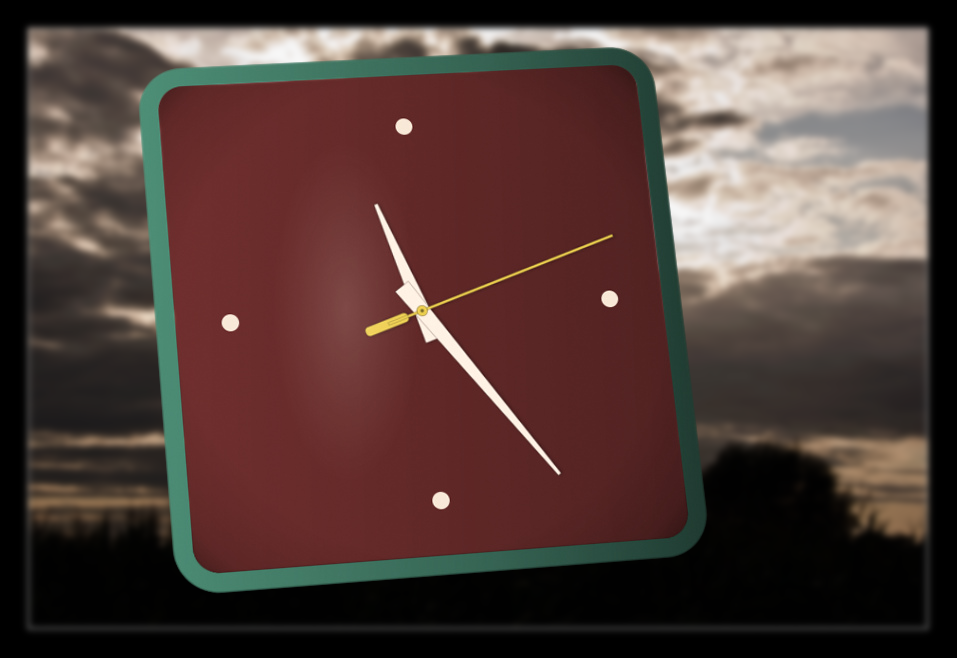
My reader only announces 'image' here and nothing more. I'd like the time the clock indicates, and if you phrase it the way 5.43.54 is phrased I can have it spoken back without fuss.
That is 11.24.12
